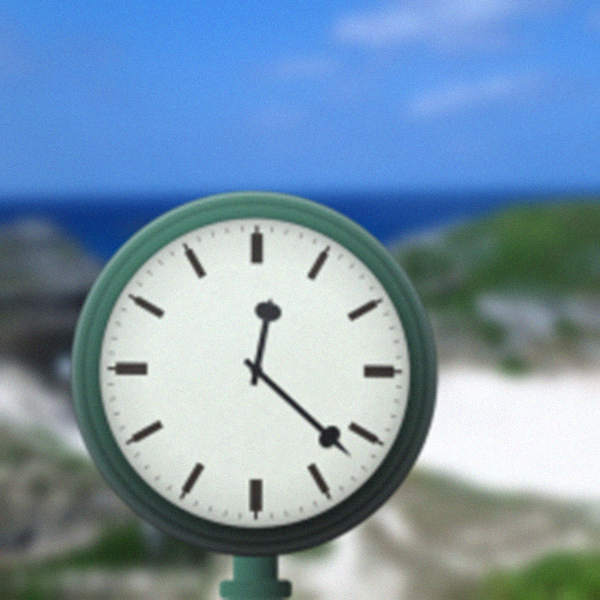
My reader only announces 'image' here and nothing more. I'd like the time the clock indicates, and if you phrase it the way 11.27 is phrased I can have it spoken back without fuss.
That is 12.22
